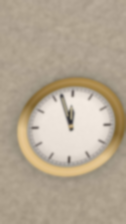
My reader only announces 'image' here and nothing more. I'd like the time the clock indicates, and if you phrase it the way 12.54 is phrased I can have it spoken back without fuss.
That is 11.57
